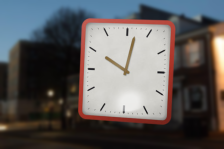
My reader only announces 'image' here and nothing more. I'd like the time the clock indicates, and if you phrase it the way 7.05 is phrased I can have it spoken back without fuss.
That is 10.02
